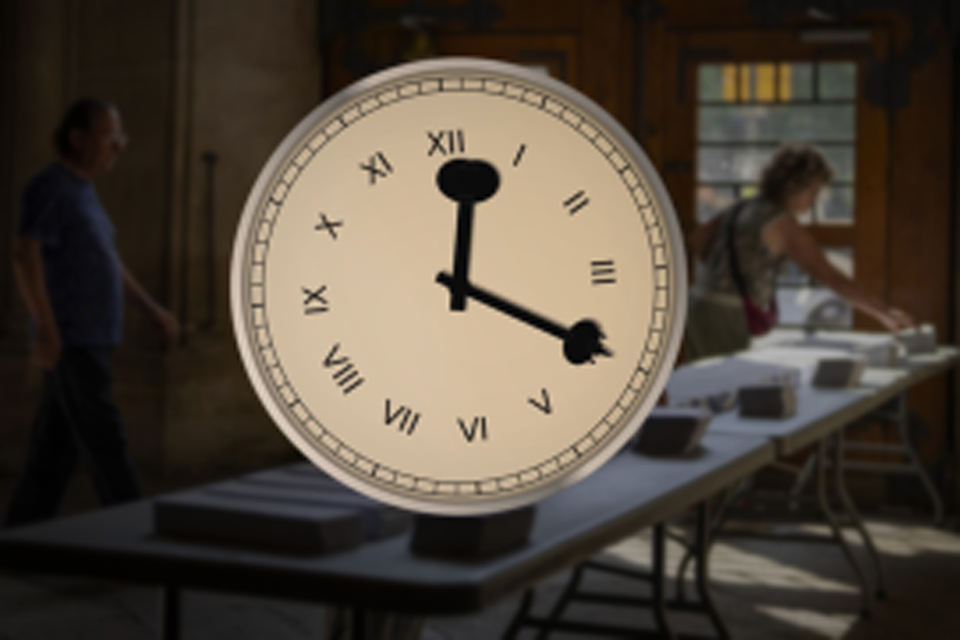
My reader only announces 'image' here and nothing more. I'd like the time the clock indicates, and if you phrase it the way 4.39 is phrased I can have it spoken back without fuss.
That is 12.20
